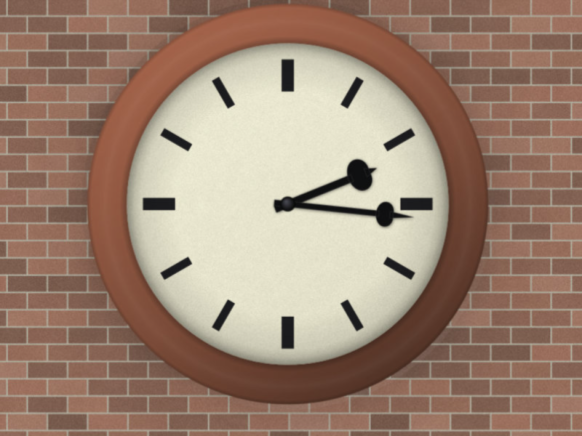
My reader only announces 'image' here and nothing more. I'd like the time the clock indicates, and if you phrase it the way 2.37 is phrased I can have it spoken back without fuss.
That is 2.16
